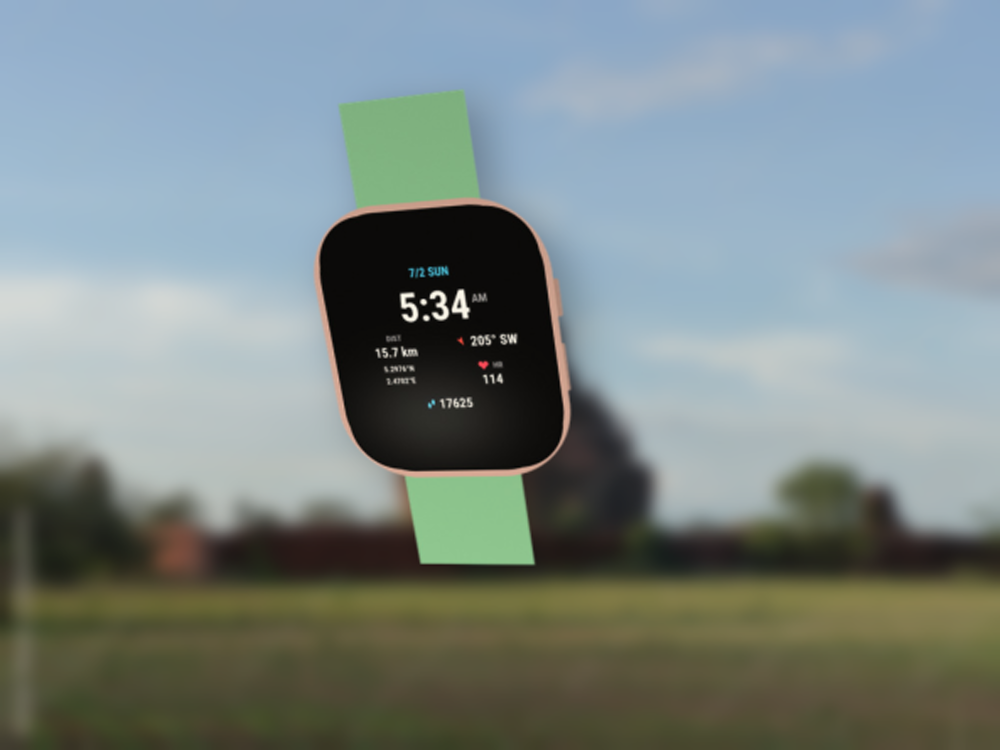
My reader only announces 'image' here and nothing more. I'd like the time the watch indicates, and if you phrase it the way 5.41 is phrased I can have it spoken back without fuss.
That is 5.34
